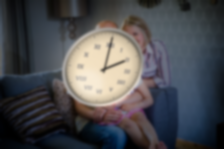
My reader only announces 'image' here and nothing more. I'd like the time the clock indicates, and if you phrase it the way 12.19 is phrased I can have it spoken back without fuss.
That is 2.00
